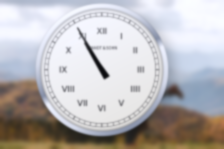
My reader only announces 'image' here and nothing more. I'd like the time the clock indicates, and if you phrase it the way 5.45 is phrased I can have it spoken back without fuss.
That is 10.55
